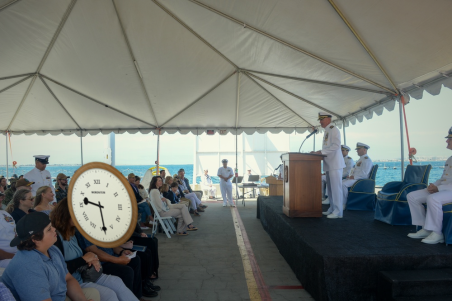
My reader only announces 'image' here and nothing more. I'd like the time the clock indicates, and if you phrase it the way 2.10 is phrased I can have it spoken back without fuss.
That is 9.29
